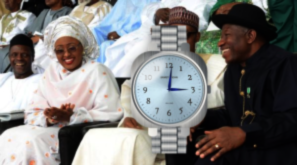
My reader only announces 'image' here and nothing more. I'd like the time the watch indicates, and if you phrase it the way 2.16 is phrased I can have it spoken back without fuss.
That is 3.01
